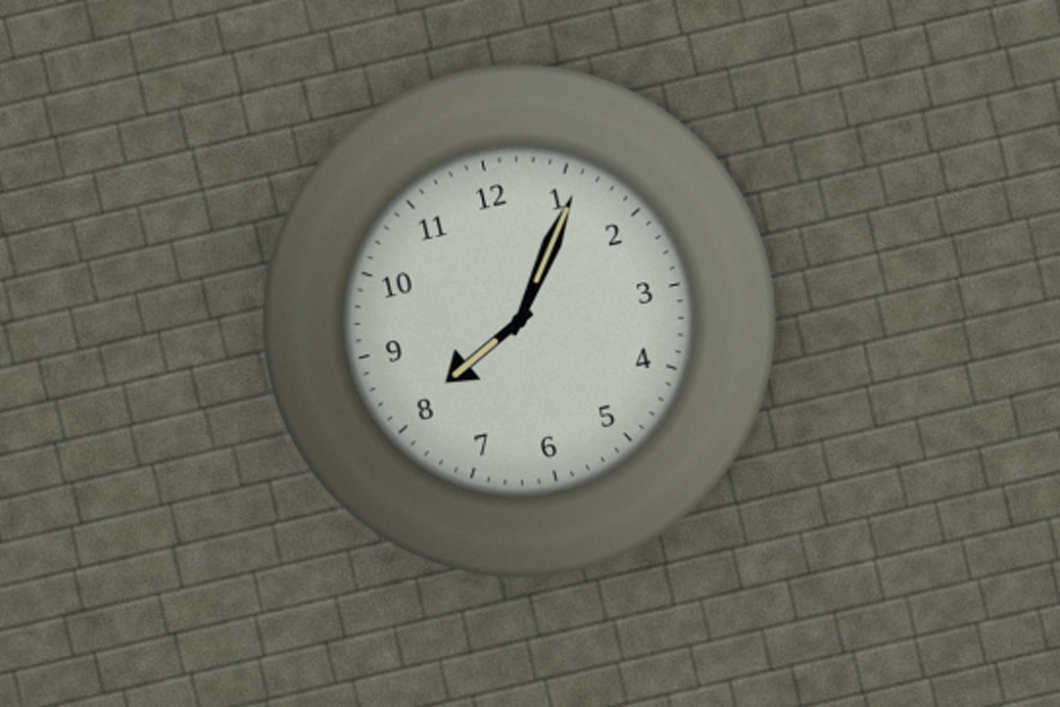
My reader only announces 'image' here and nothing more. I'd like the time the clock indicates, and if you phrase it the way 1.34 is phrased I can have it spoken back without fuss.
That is 8.06
